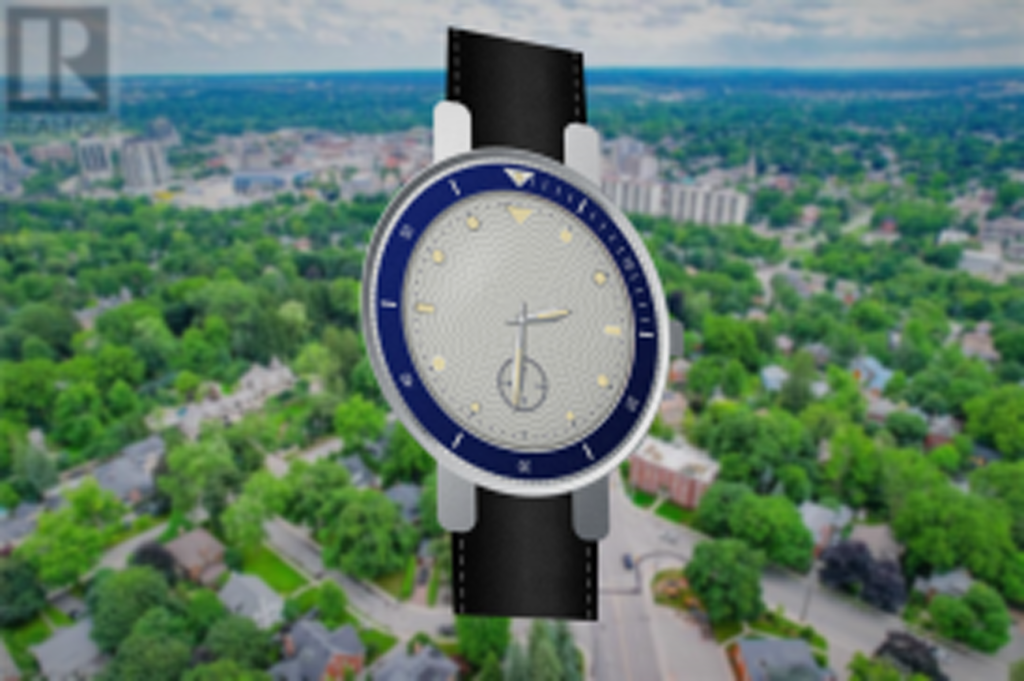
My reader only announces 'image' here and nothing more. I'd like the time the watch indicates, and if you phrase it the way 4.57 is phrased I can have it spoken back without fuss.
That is 2.31
